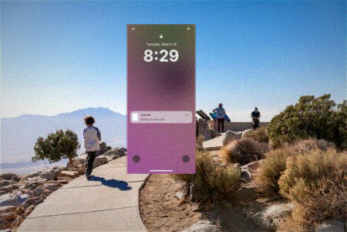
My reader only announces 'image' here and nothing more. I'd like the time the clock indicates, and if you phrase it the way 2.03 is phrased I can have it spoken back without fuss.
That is 8.29
